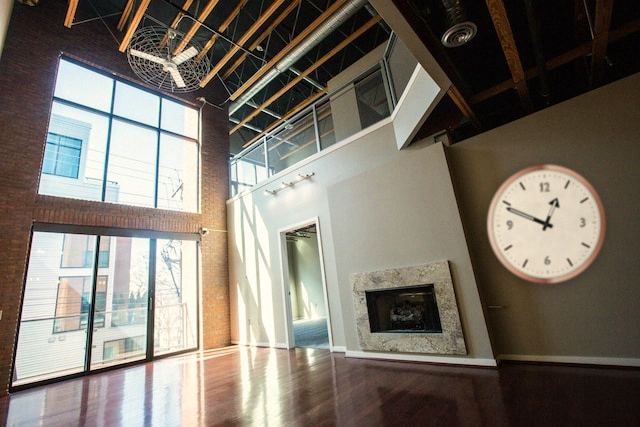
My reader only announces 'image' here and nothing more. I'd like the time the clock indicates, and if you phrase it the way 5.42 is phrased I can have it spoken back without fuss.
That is 12.49
